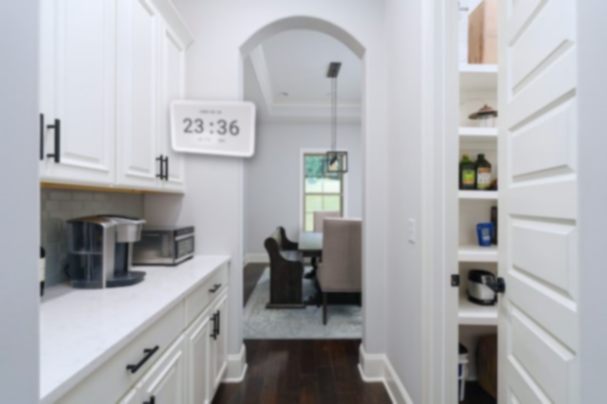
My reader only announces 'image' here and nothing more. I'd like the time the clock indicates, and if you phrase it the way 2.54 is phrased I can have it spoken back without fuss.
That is 23.36
